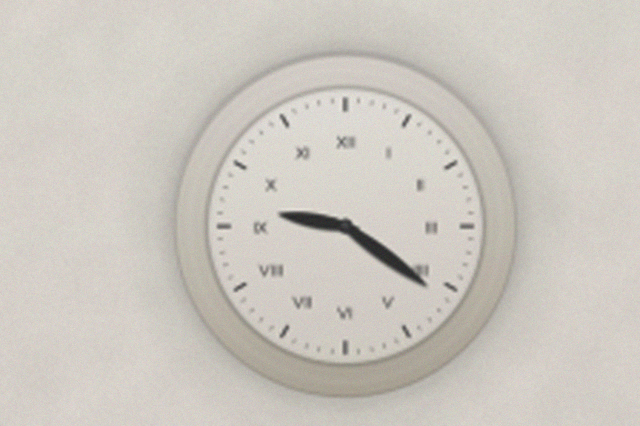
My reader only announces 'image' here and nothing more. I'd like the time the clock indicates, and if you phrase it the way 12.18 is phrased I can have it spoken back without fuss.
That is 9.21
